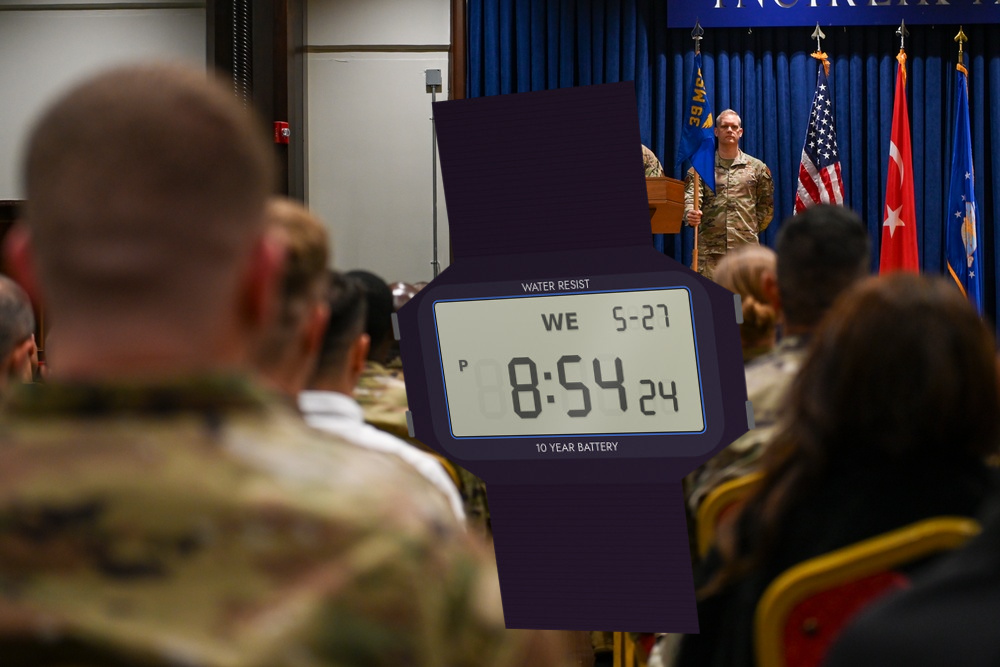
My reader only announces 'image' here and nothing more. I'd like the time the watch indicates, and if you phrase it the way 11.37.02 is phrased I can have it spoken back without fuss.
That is 8.54.24
